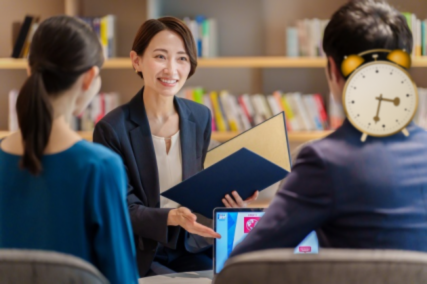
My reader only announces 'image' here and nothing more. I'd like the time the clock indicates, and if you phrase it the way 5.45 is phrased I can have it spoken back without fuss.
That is 3.33
